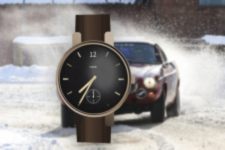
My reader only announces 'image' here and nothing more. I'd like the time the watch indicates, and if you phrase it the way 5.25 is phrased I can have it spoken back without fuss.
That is 7.35
